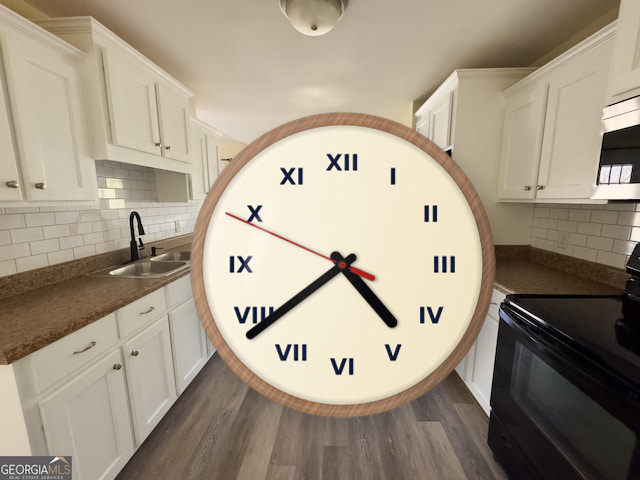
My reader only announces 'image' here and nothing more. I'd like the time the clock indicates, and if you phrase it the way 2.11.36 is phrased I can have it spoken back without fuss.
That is 4.38.49
